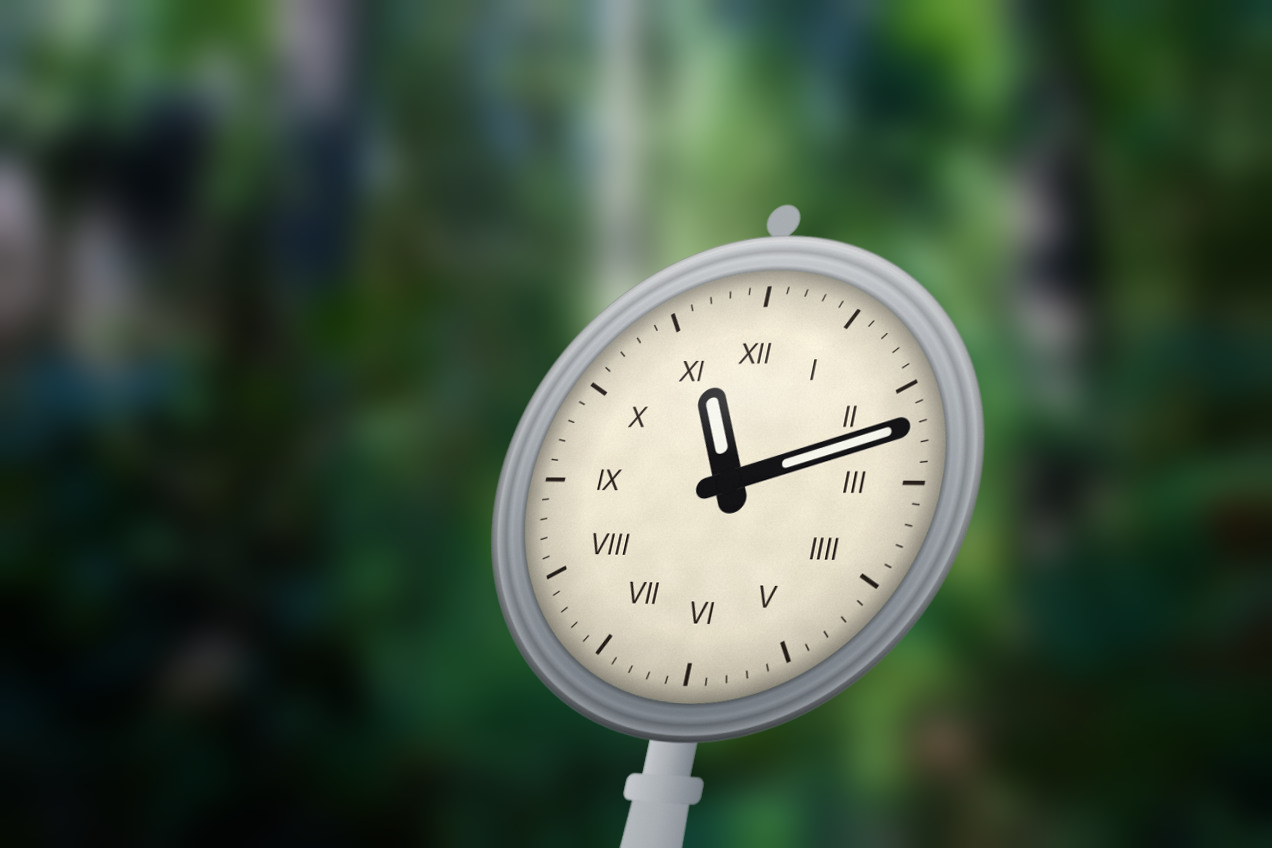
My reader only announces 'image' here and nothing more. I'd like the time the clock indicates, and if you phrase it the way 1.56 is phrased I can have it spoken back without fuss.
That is 11.12
